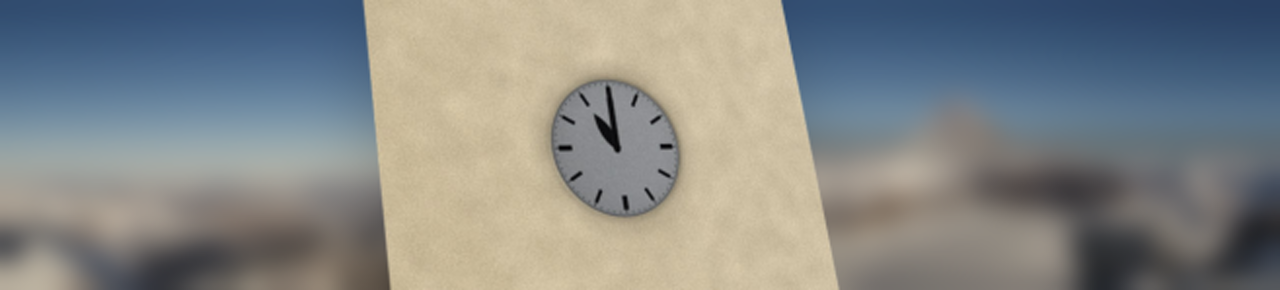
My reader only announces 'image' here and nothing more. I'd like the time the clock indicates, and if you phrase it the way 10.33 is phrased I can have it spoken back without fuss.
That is 11.00
